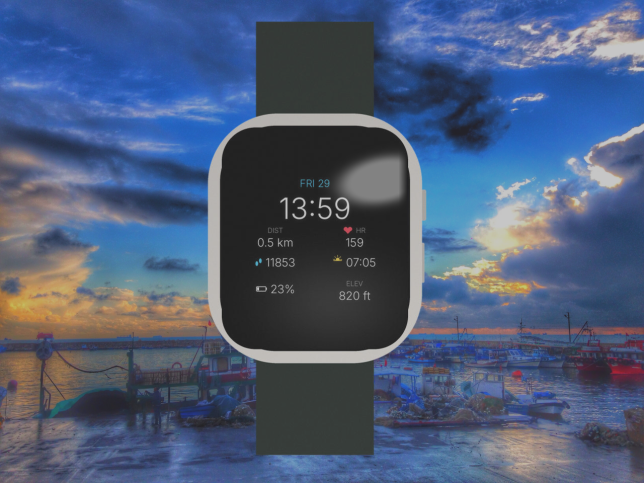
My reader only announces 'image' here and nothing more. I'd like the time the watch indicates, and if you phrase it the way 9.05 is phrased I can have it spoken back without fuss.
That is 13.59
